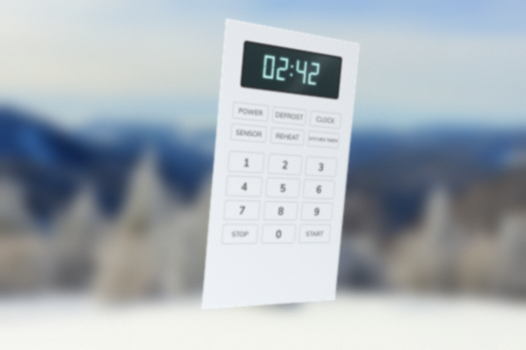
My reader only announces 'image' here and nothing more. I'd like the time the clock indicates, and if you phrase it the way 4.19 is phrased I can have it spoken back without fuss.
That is 2.42
